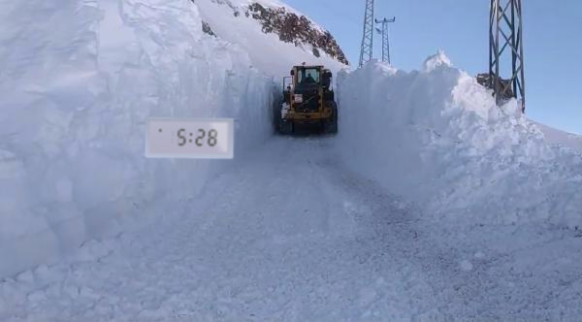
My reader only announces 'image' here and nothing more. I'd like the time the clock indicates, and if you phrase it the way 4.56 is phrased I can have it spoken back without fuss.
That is 5.28
